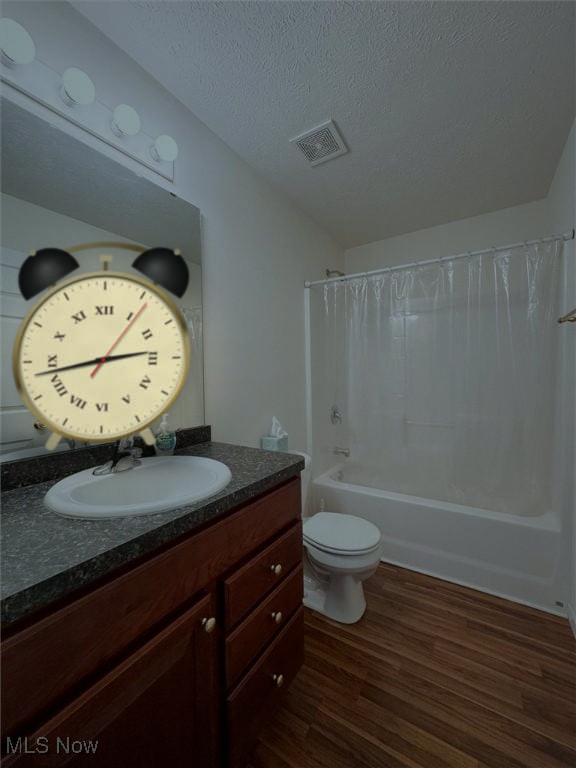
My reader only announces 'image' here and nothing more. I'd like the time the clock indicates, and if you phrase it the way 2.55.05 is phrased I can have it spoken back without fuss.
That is 2.43.06
